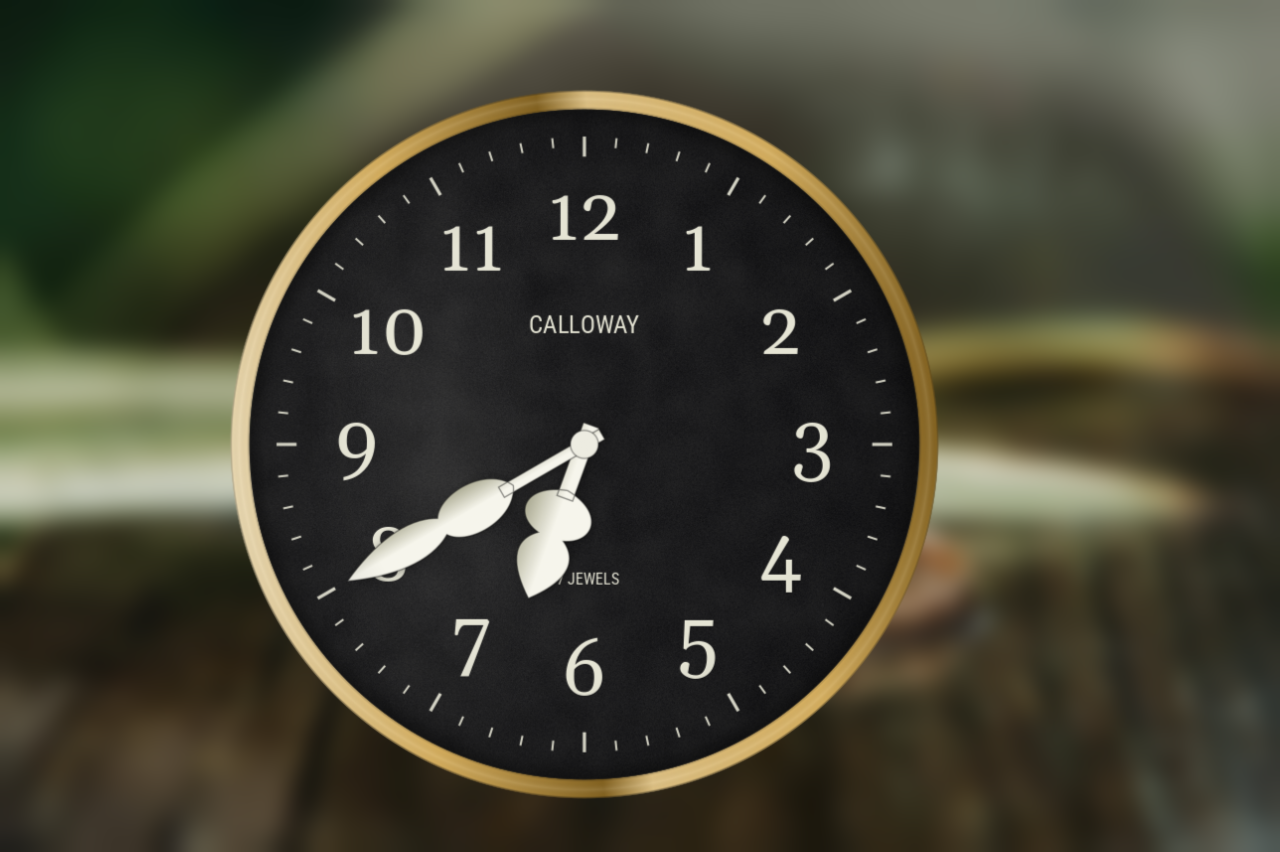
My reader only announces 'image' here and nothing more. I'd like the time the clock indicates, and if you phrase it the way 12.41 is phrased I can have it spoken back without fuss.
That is 6.40
